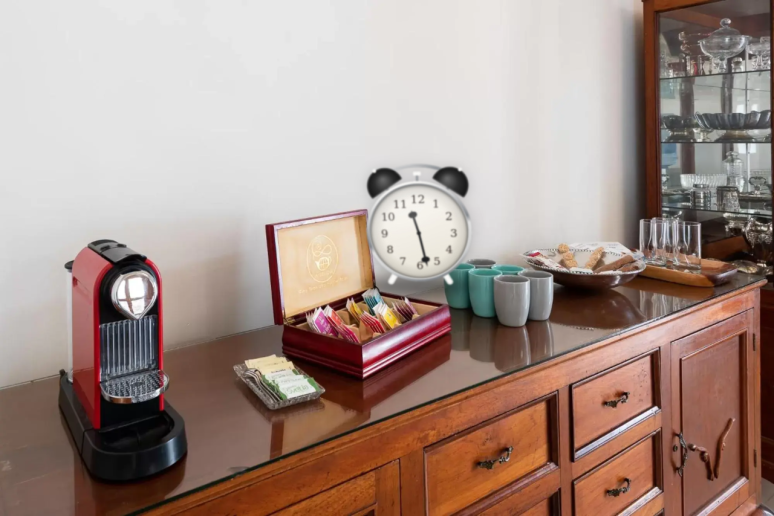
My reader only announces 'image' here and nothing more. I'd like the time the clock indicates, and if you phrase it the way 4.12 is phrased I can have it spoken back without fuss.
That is 11.28
